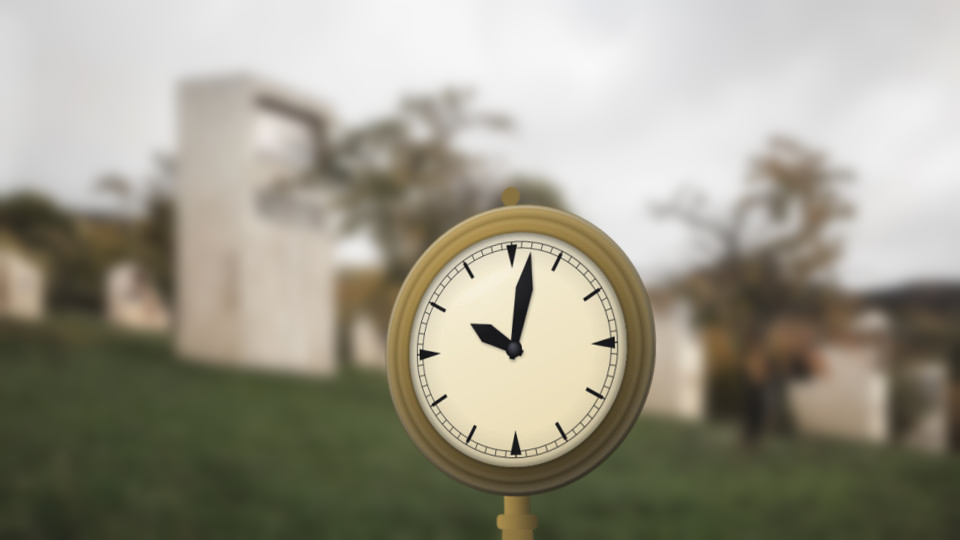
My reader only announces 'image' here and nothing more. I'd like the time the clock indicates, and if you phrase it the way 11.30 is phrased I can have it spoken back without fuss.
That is 10.02
